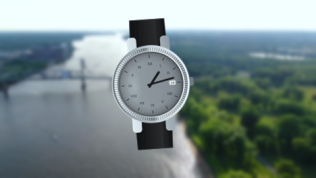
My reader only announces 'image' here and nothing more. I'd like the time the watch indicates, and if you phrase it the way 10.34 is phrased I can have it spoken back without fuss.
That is 1.13
